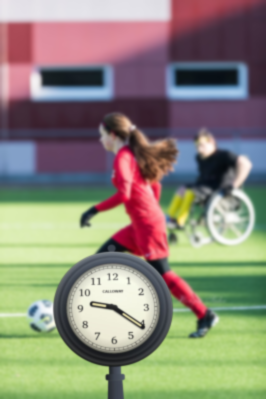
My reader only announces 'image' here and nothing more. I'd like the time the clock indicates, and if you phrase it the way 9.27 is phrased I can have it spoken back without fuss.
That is 9.21
